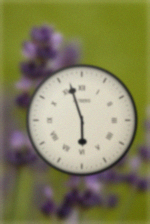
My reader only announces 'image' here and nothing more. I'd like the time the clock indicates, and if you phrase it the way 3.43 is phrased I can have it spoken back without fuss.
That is 5.57
